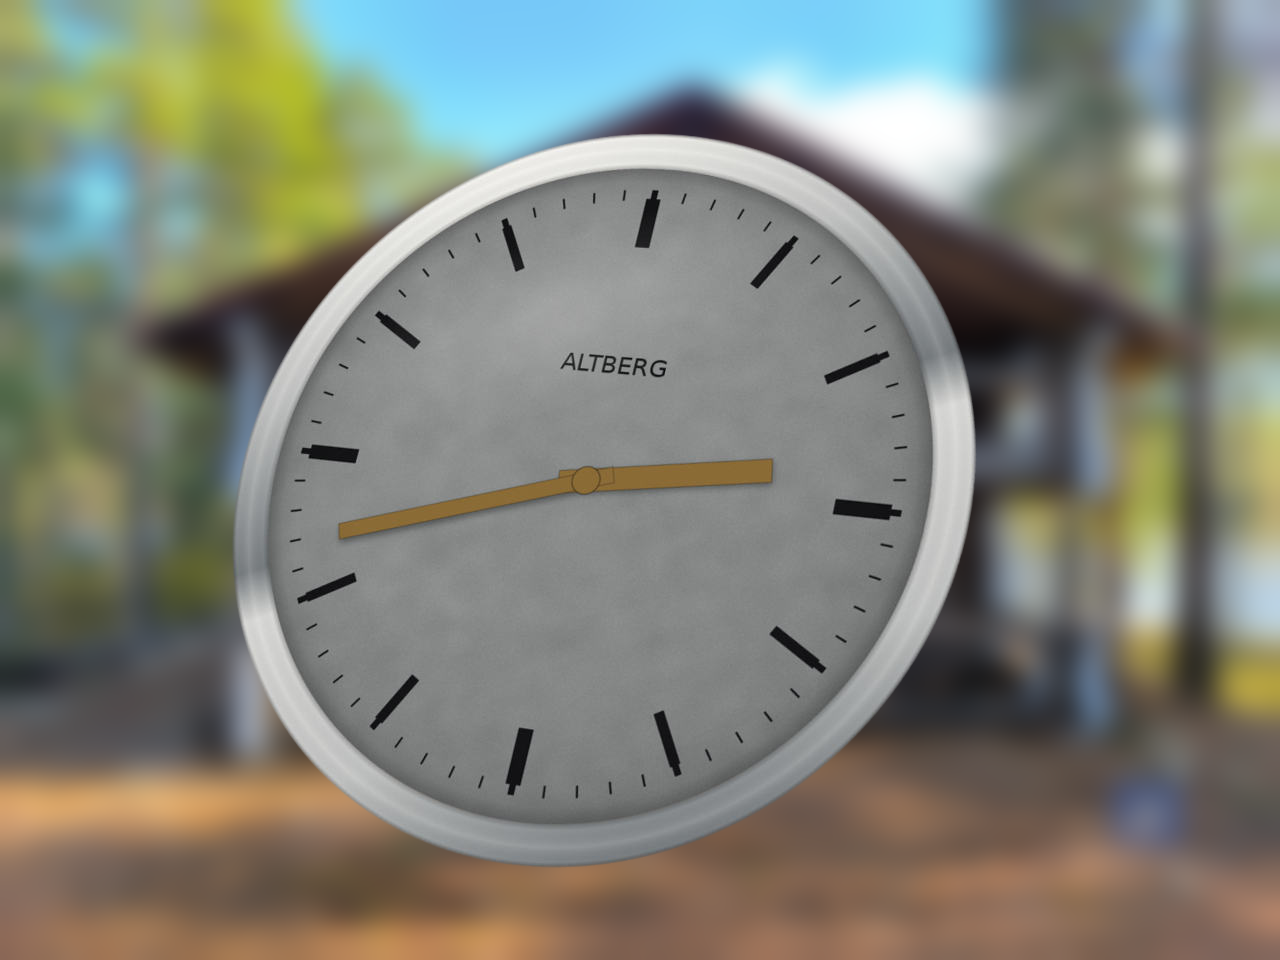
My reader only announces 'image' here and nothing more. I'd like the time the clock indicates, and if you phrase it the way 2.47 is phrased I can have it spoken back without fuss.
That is 2.42
